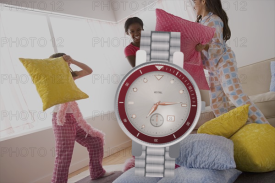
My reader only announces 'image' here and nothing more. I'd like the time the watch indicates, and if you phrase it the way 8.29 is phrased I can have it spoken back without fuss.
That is 7.14
